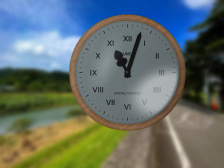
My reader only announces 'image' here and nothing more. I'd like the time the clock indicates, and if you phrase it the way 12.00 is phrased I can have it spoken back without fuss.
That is 11.03
